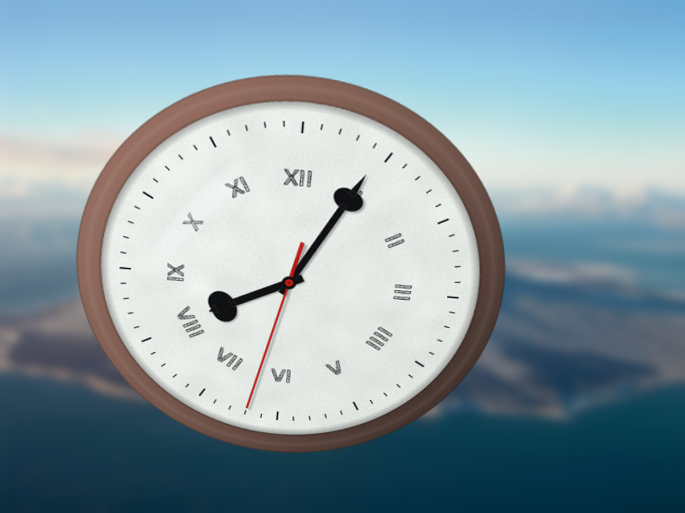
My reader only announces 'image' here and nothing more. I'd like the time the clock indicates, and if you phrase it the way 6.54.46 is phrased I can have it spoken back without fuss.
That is 8.04.32
